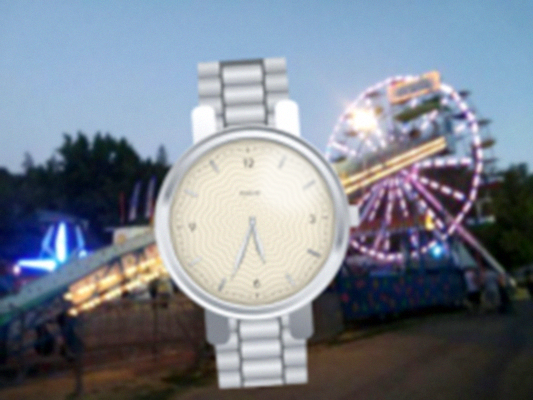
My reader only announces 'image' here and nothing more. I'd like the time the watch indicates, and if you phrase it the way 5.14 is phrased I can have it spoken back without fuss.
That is 5.34
